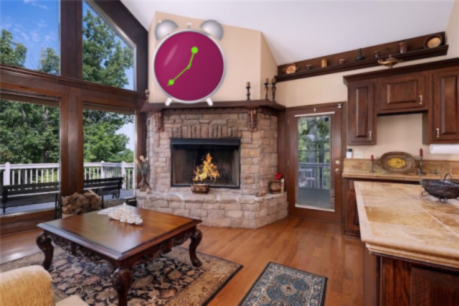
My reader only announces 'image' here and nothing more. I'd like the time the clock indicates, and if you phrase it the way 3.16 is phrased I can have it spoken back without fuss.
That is 12.38
